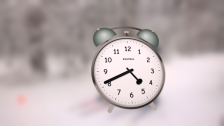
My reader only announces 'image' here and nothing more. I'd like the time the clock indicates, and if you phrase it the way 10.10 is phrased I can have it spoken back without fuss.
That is 4.41
